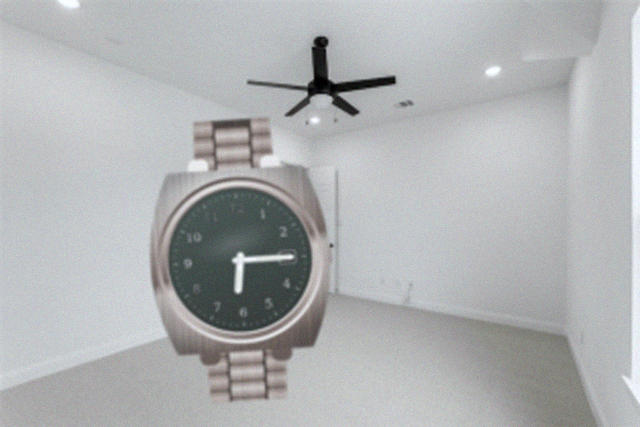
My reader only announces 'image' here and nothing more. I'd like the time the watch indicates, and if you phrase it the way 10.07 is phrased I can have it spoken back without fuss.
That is 6.15
